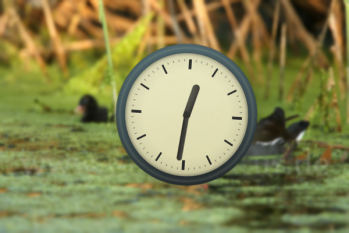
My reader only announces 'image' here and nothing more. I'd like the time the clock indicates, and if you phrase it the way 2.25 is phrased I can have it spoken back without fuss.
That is 12.31
